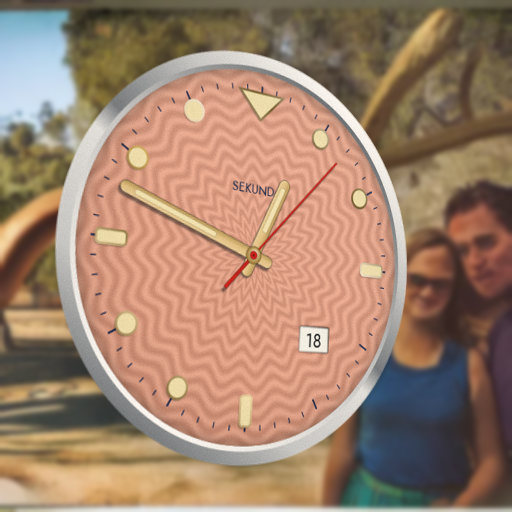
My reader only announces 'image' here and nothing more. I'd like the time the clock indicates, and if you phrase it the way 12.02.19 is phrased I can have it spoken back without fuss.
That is 12.48.07
